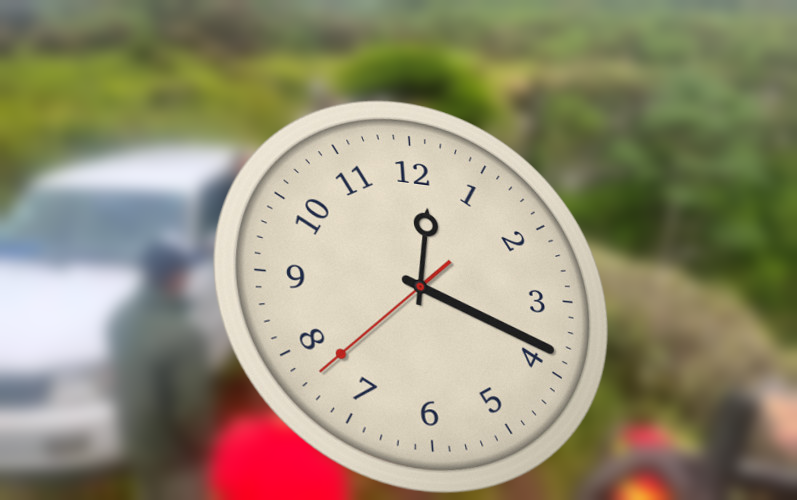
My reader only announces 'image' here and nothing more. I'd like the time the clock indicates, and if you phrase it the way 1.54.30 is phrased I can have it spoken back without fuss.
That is 12.18.38
